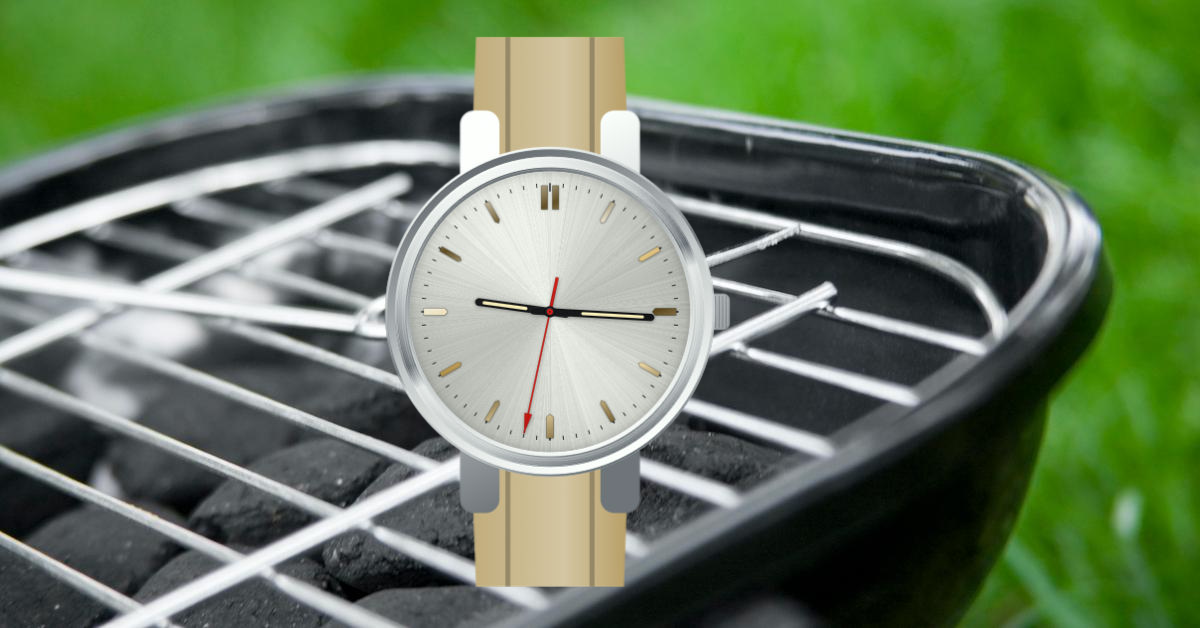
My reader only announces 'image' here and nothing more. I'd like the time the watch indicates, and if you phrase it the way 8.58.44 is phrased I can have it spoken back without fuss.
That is 9.15.32
